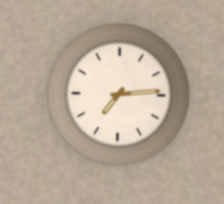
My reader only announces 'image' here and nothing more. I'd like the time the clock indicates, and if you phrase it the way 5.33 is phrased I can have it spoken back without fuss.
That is 7.14
